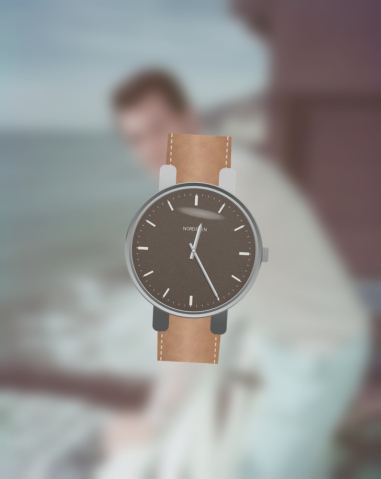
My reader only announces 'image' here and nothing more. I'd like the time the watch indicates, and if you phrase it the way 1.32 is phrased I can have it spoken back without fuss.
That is 12.25
